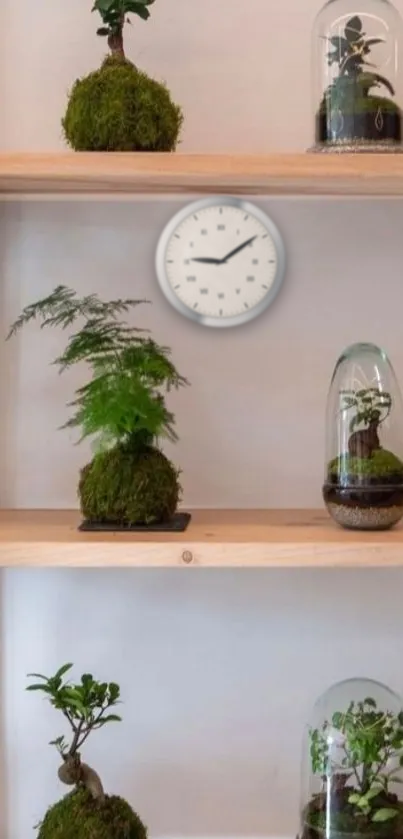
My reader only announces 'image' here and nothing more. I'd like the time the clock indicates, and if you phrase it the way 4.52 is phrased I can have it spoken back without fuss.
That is 9.09
